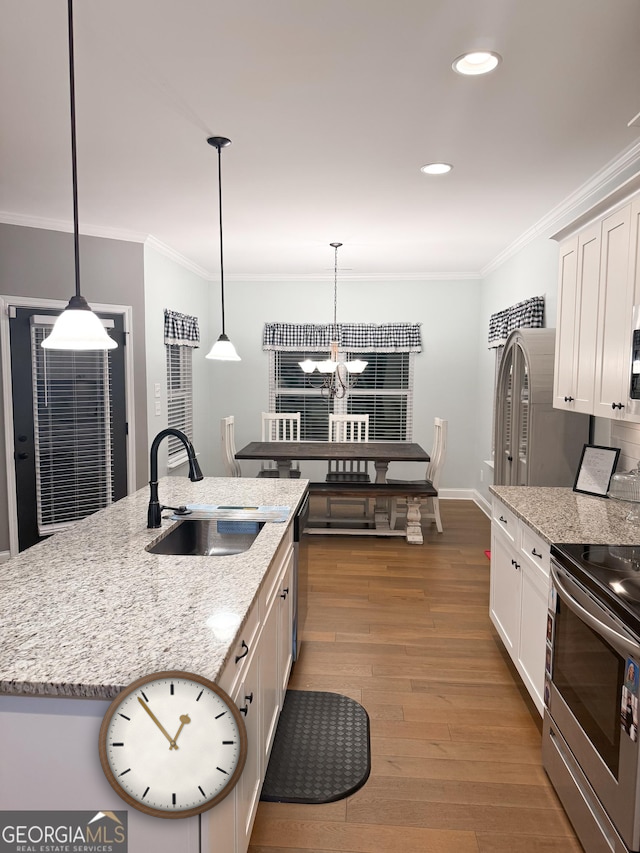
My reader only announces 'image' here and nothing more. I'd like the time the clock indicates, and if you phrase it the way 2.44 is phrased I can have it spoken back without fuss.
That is 12.54
